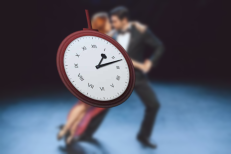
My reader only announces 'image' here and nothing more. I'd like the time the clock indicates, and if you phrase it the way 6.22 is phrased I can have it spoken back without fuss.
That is 1.12
